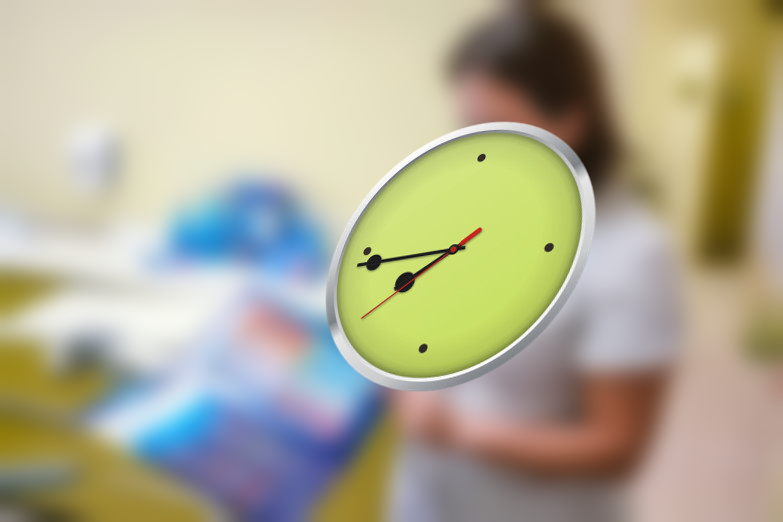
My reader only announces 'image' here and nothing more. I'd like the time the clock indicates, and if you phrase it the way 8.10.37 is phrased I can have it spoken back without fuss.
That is 7.43.38
